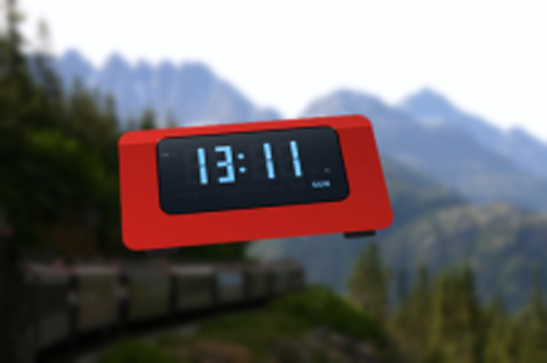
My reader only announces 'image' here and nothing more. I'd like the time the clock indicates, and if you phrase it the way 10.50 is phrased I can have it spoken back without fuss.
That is 13.11
